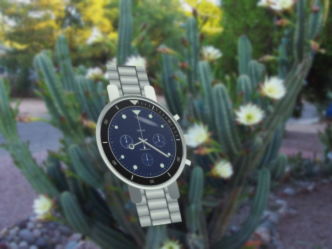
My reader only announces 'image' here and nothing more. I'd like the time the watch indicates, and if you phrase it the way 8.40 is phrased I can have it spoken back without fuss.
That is 8.21
